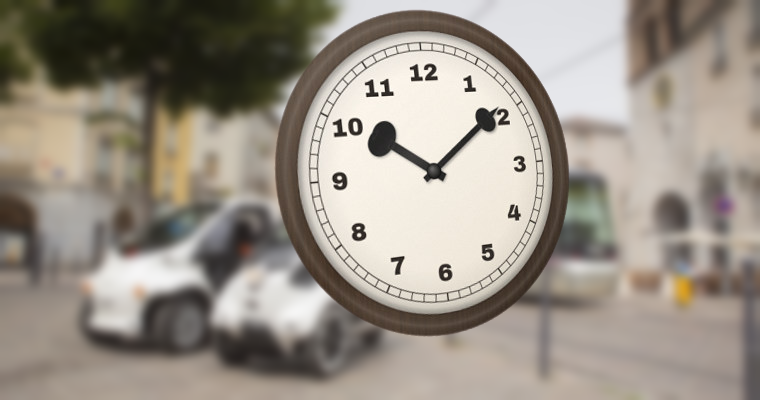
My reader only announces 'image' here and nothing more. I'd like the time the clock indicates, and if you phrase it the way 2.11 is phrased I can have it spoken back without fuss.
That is 10.09
